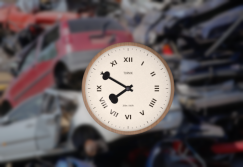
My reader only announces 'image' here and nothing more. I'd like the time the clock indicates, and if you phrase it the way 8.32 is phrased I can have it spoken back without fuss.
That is 7.50
